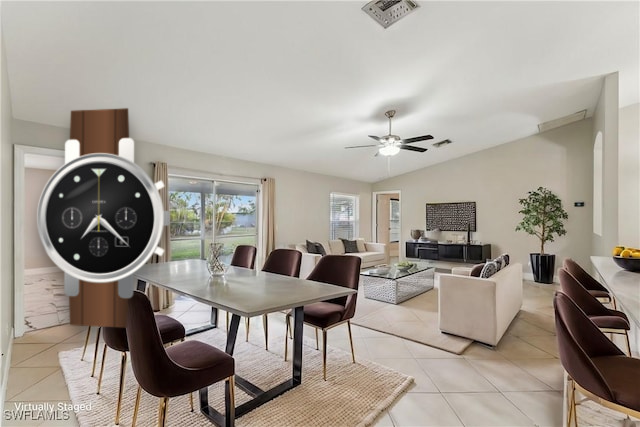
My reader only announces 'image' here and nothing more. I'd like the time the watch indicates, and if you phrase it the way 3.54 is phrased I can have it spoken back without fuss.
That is 7.22
